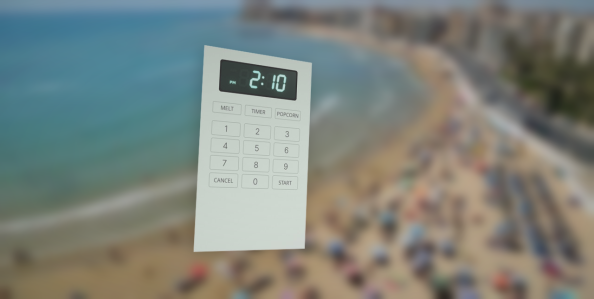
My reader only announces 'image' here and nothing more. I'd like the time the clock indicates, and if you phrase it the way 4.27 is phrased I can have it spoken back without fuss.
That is 2.10
